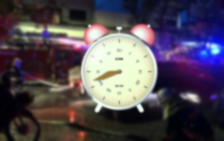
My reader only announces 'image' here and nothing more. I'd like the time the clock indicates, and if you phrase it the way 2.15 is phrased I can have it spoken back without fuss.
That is 8.42
